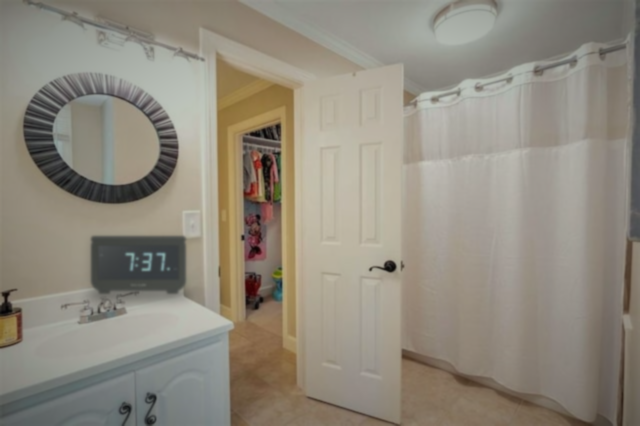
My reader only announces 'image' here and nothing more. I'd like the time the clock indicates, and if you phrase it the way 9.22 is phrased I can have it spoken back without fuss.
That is 7.37
